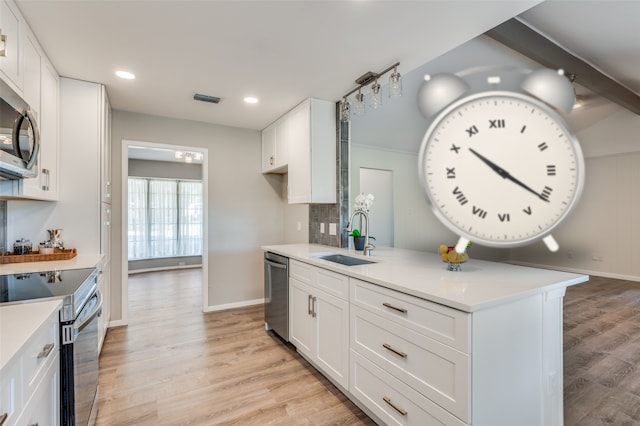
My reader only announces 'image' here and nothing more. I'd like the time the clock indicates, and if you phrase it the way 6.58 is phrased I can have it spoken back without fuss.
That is 10.21
